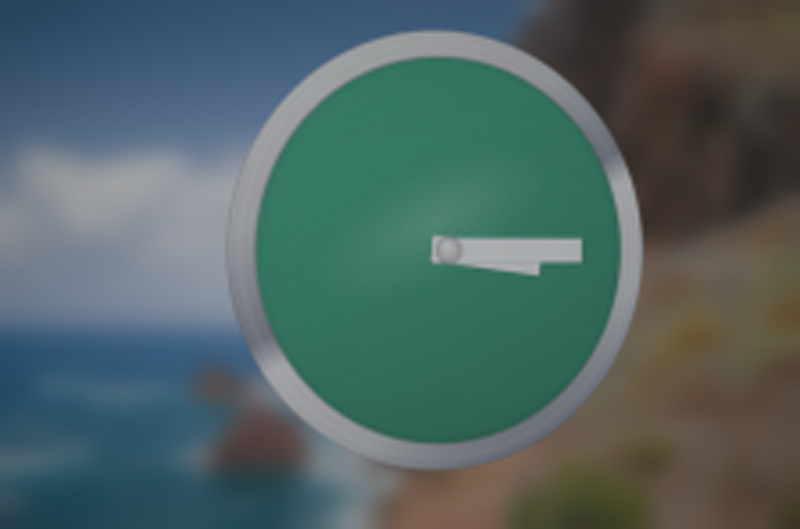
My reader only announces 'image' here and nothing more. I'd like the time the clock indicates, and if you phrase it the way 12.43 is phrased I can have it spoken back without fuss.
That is 3.15
